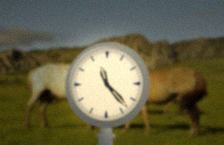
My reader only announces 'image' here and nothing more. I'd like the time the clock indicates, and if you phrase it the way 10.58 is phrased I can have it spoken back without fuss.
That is 11.23
